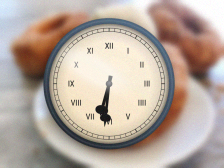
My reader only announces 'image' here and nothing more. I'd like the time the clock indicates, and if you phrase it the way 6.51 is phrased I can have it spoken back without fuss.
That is 6.31
